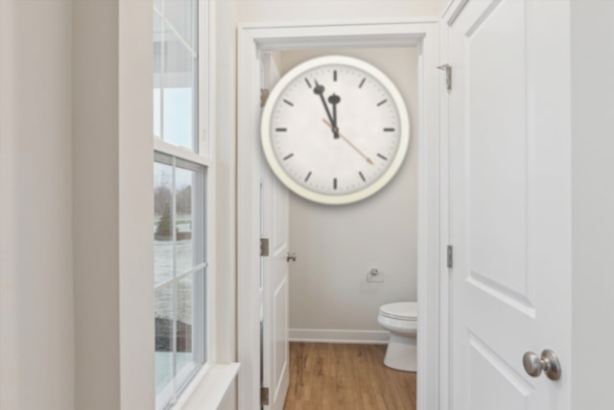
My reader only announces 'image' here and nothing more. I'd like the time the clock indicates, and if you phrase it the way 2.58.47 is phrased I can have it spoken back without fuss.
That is 11.56.22
